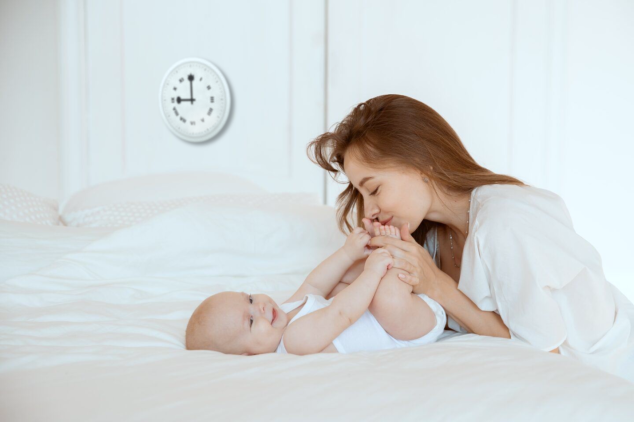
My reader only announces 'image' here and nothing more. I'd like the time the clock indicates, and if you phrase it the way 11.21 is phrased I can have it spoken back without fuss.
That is 9.00
